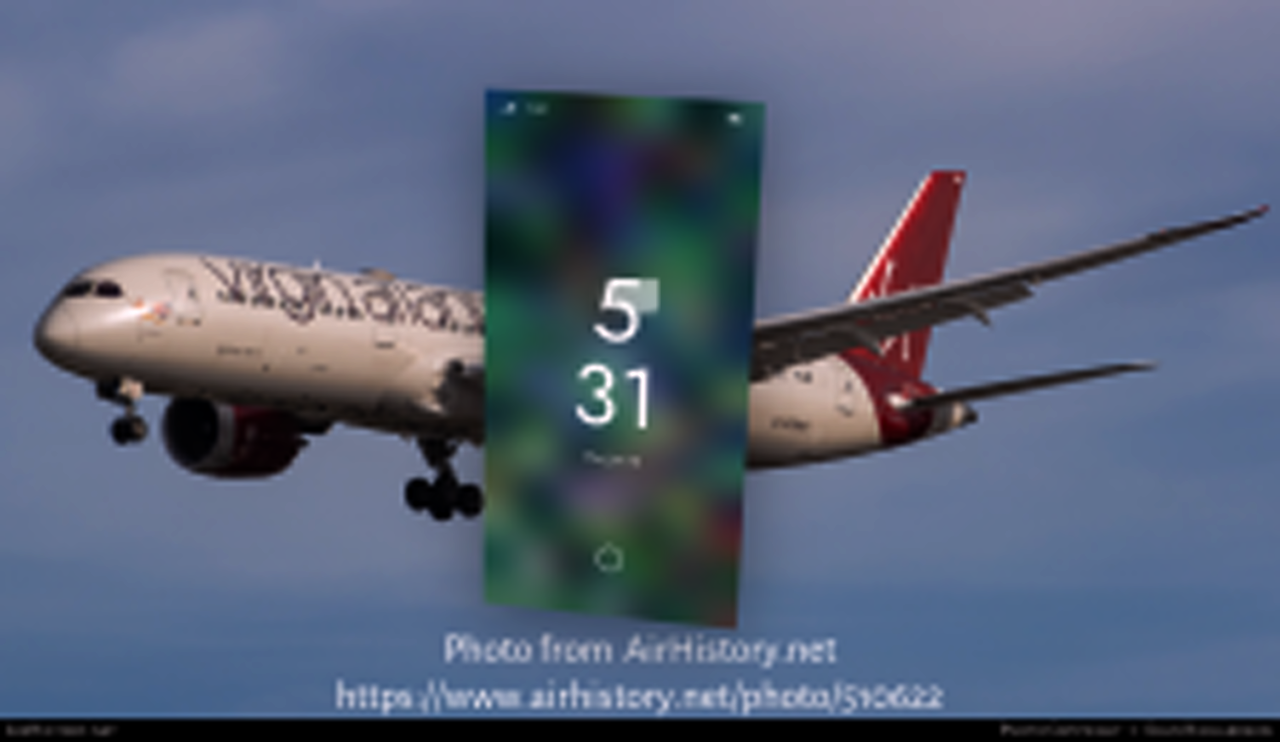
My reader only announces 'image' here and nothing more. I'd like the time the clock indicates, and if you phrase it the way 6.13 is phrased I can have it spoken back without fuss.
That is 5.31
